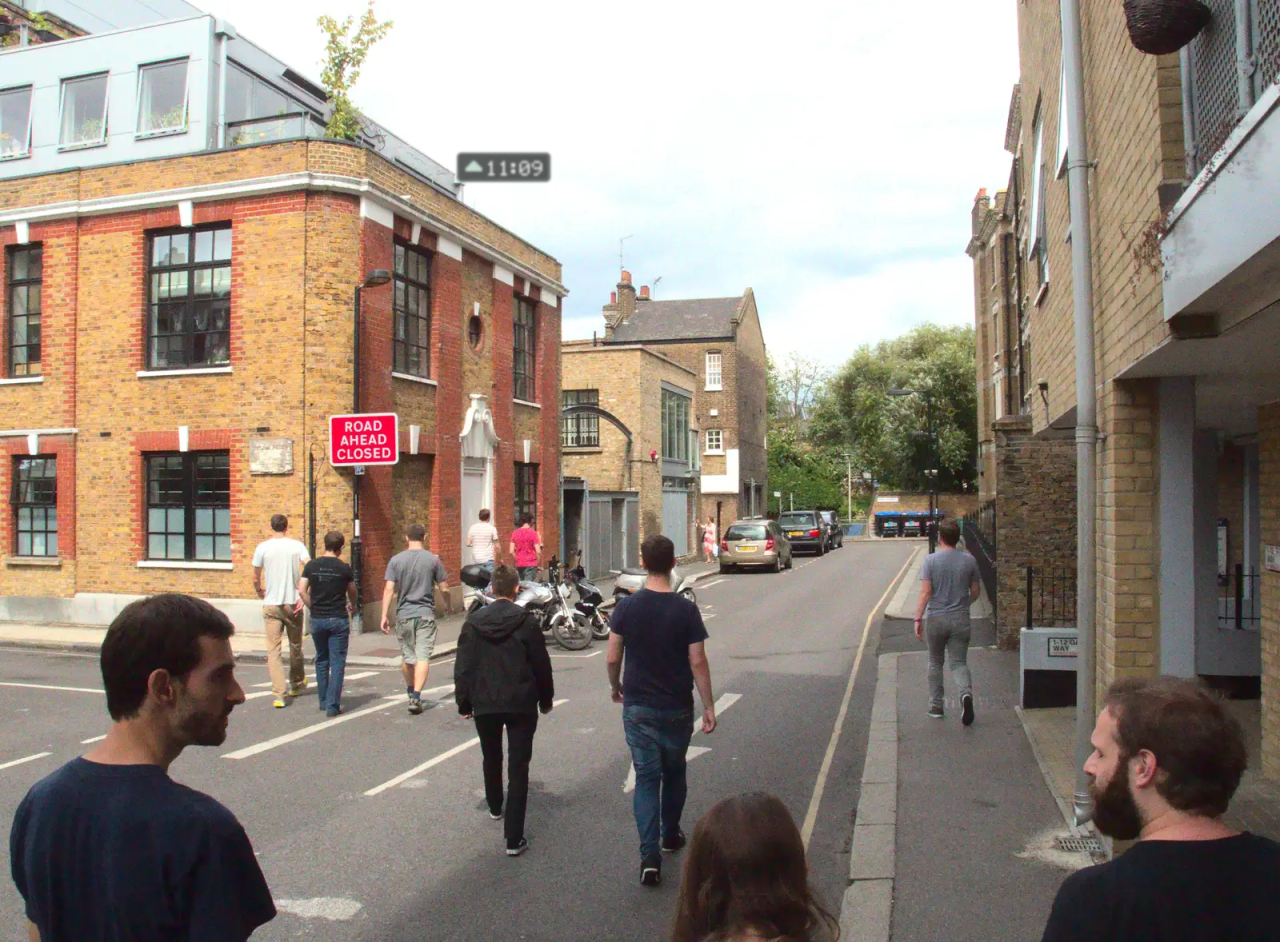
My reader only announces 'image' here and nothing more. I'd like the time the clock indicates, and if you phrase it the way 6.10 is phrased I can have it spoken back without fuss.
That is 11.09
